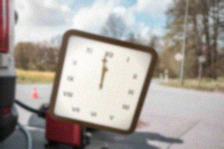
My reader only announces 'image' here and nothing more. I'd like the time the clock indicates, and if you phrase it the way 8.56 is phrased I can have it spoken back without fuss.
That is 11.59
